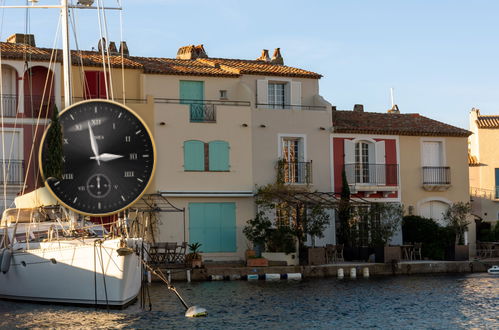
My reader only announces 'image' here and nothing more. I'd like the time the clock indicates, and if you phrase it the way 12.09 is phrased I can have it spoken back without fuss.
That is 2.58
